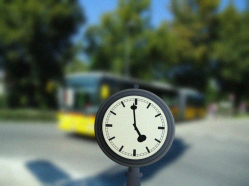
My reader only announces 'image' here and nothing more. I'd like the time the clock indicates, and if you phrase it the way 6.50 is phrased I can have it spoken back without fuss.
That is 4.59
